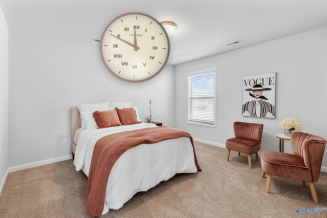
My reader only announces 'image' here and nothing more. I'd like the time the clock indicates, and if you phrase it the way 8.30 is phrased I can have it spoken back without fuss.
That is 11.49
